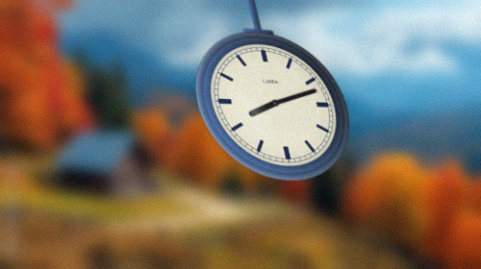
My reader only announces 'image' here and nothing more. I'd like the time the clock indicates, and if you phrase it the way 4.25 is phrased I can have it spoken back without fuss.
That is 8.12
